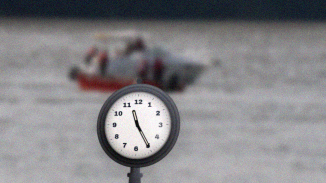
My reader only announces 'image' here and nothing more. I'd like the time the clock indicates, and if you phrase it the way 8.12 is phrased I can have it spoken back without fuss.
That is 11.25
